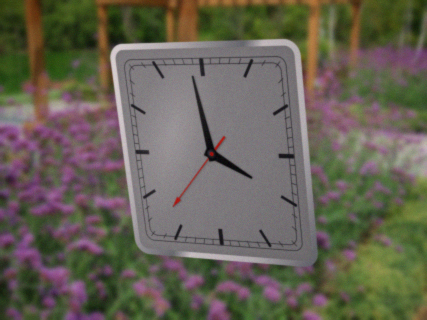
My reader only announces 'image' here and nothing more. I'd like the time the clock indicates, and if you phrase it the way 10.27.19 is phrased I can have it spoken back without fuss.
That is 3.58.37
